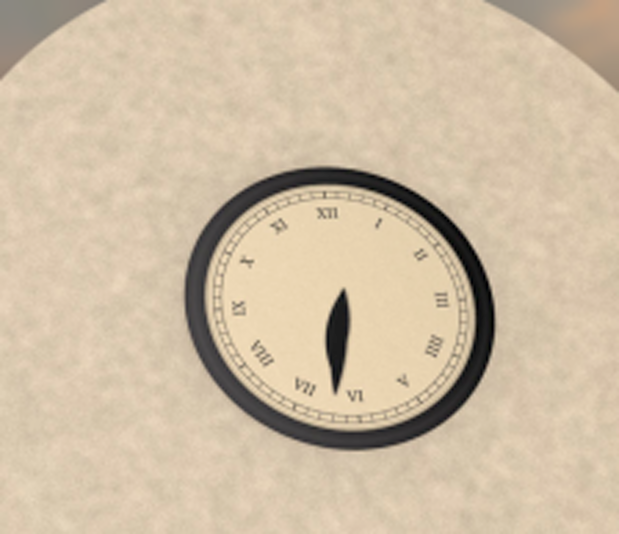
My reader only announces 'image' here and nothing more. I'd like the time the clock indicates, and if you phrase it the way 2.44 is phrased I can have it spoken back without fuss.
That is 6.32
